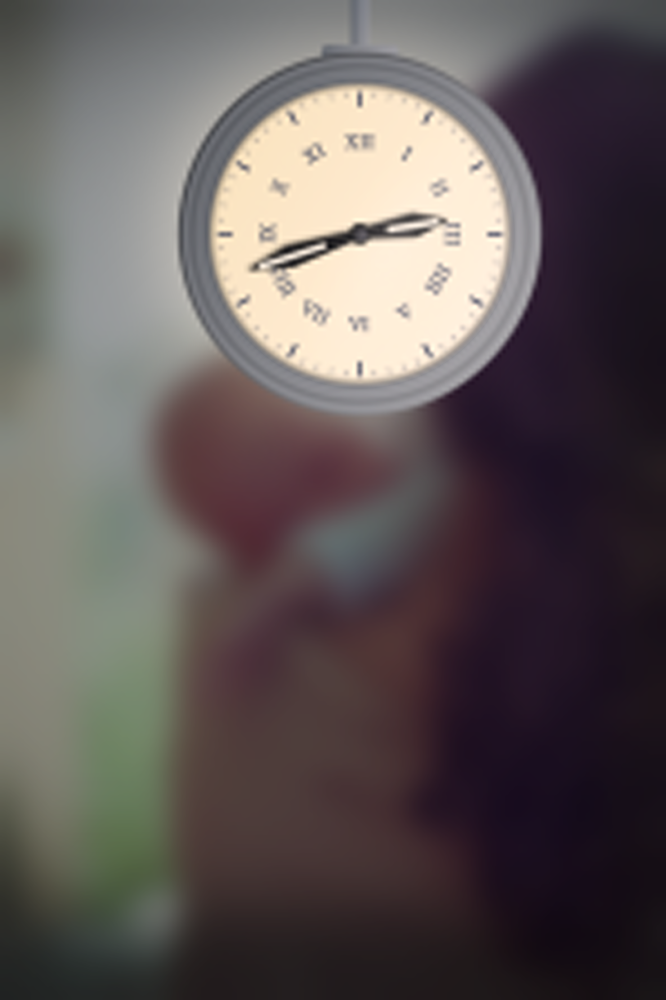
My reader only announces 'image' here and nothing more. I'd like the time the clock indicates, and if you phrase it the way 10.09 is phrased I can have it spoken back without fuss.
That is 2.42
